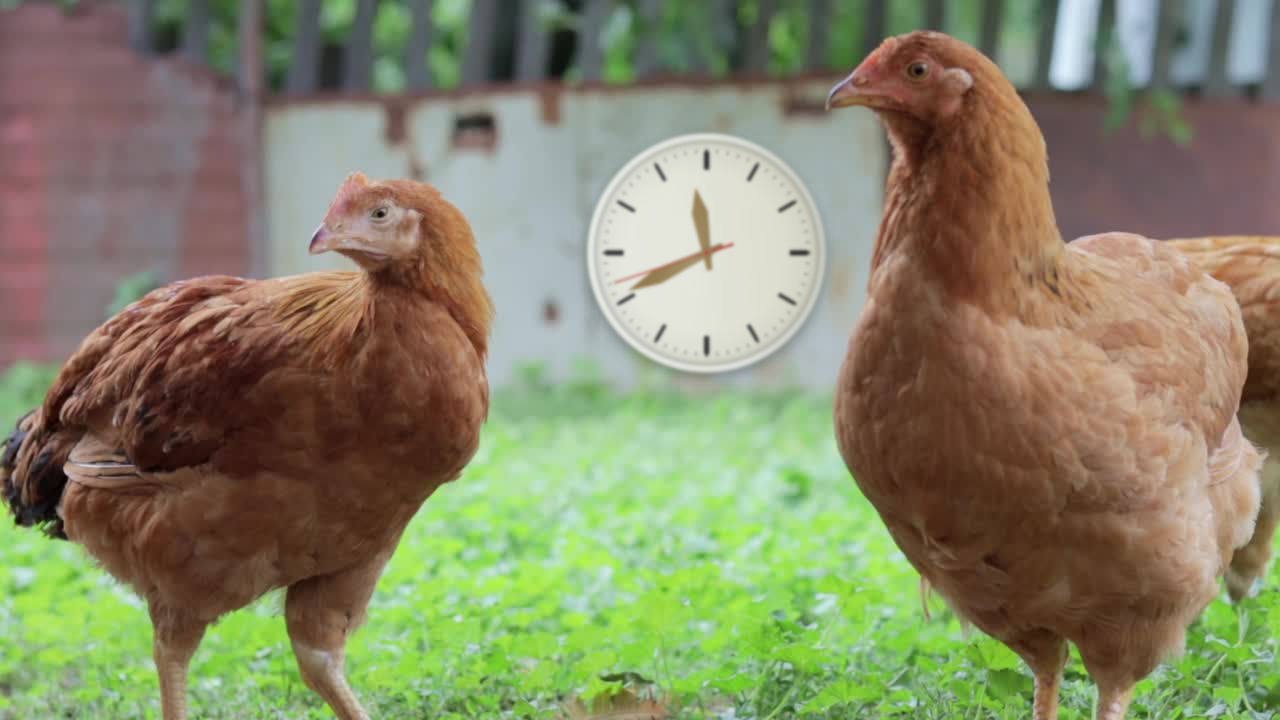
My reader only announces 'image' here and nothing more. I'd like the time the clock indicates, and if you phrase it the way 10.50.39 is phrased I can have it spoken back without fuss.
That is 11.40.42
